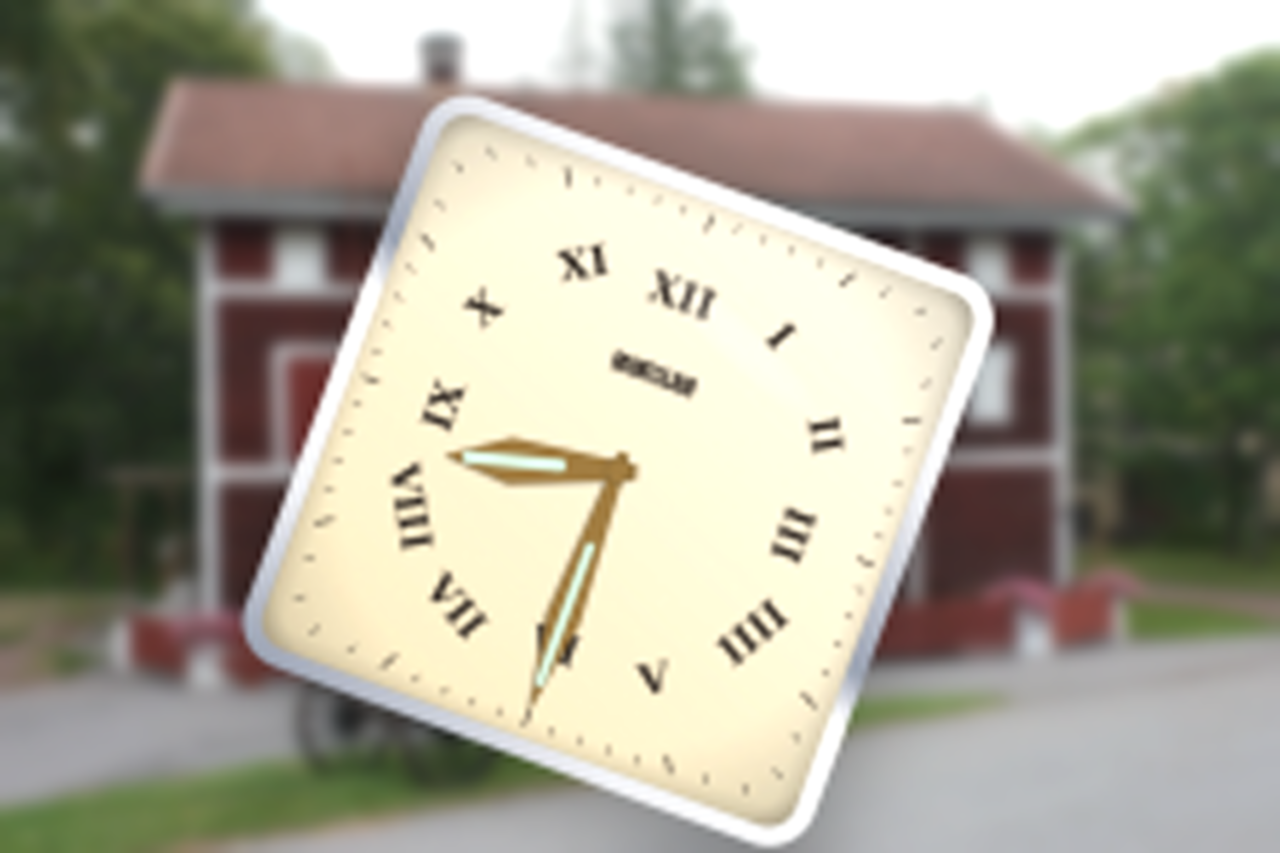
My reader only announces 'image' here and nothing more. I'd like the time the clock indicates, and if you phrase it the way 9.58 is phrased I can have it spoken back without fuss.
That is 8.30
